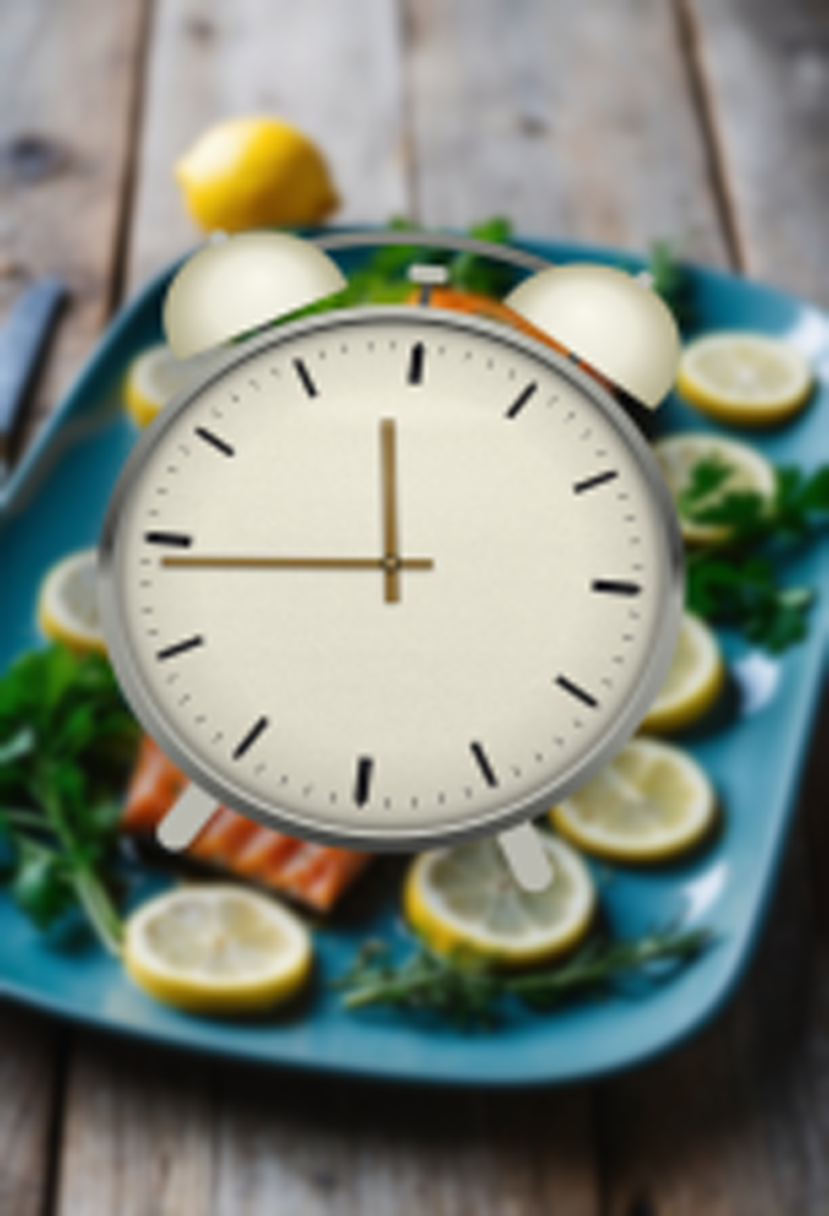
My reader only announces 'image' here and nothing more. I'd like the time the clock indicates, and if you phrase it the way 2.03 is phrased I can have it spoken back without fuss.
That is 11.44
